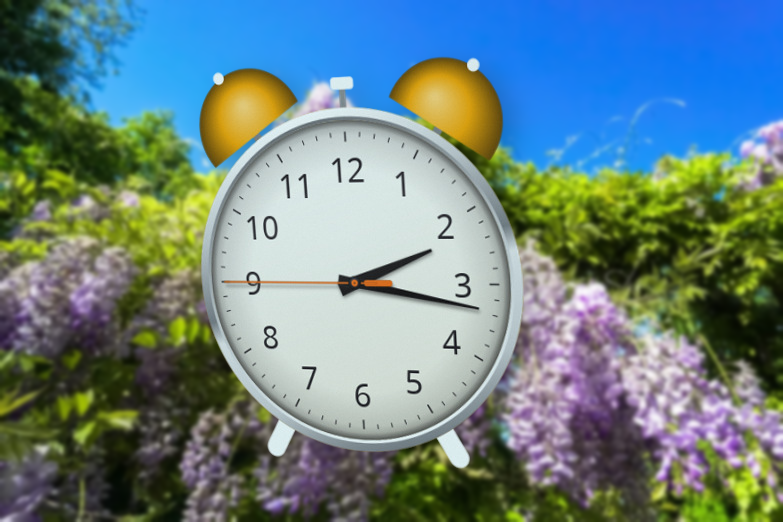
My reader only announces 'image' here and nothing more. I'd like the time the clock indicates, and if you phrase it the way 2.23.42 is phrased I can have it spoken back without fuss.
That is 2.16.45
